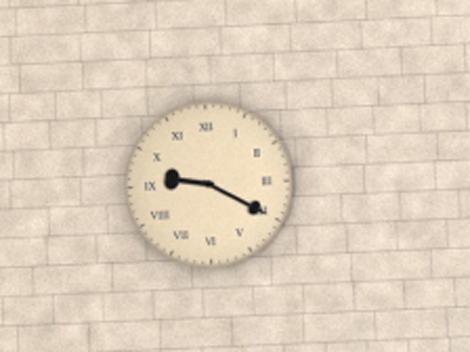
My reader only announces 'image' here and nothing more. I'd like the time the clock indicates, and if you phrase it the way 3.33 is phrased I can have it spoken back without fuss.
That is 9.20
